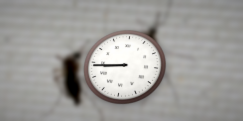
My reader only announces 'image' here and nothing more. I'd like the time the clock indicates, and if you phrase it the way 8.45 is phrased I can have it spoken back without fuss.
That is 8.44
